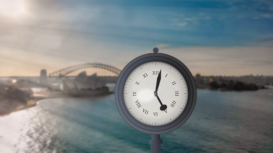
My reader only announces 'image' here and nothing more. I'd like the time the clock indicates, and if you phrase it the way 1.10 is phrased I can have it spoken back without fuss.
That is 5.02
